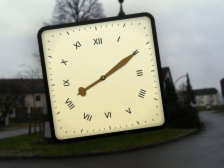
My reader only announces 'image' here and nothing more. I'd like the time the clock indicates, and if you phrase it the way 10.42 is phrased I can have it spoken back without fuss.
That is 8.10
